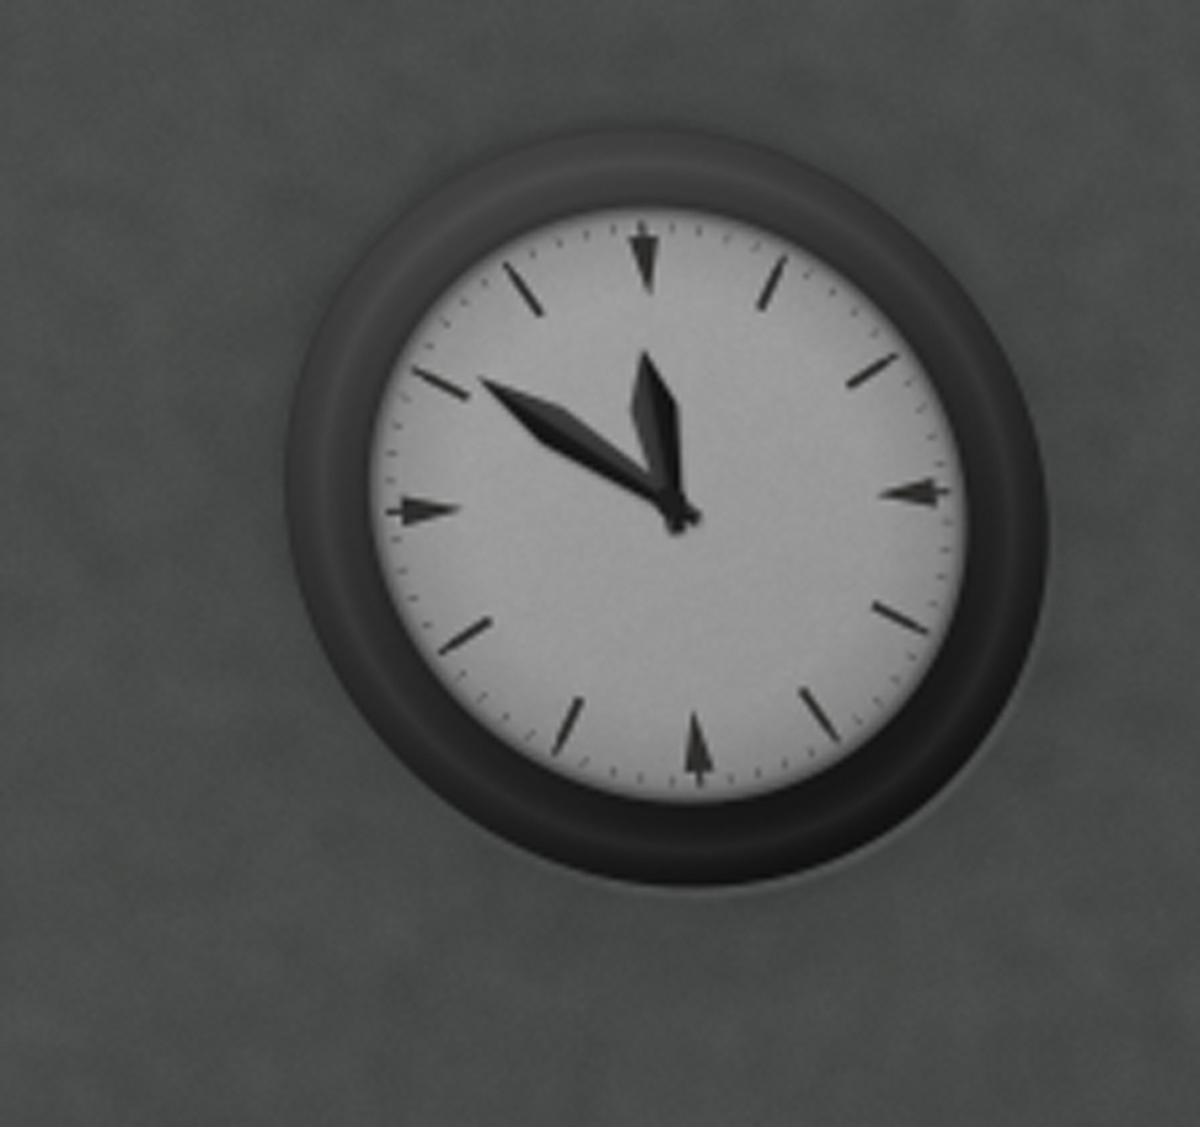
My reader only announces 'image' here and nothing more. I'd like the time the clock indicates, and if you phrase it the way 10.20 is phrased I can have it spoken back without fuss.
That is 11.51
